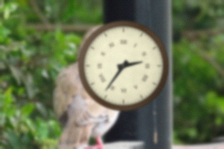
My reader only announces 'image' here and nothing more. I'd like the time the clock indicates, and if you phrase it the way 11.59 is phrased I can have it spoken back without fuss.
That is 2.36
